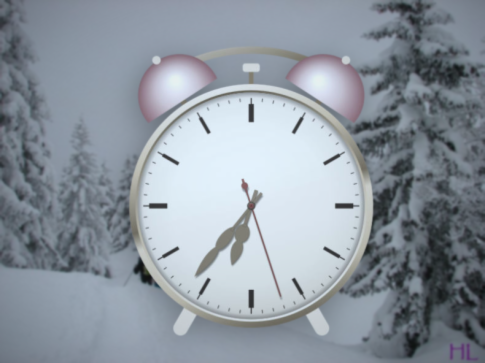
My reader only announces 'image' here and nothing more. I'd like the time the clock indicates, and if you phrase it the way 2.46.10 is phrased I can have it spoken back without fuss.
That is 6.36.27
